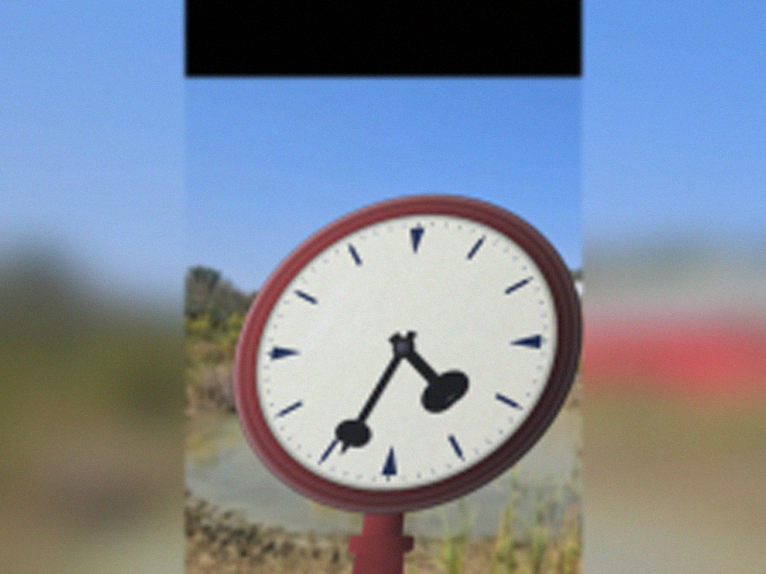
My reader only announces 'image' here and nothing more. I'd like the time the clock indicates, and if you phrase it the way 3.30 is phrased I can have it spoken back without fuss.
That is 4.34
